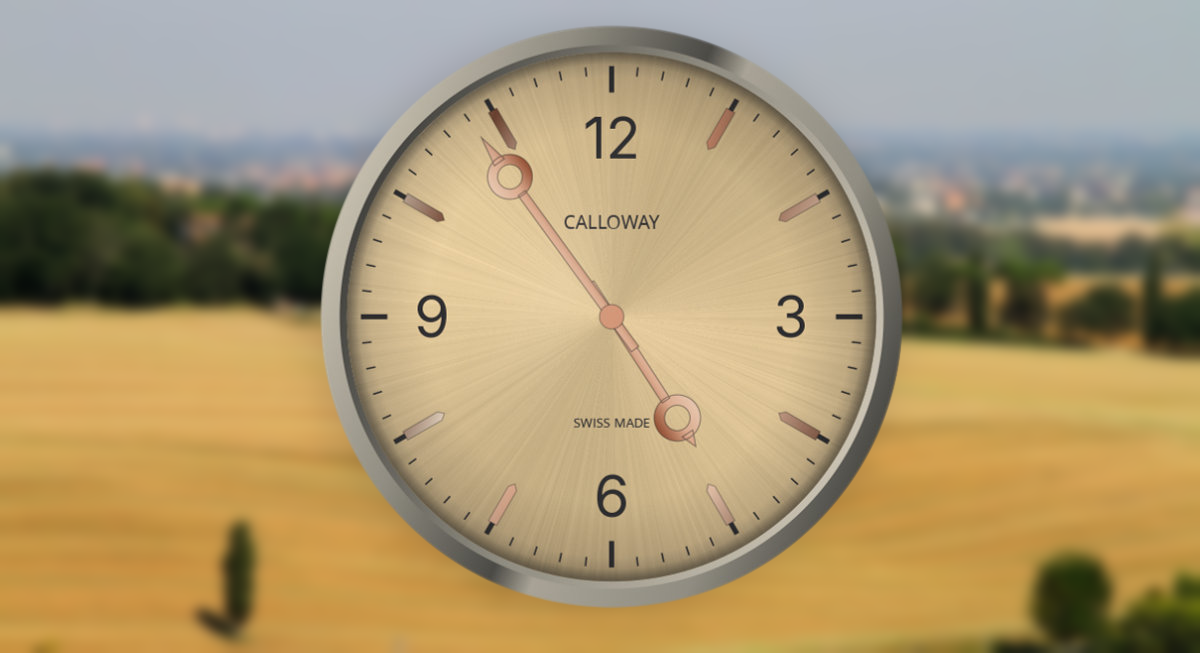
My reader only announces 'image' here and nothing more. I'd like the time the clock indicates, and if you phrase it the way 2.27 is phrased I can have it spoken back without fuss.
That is 4.54
